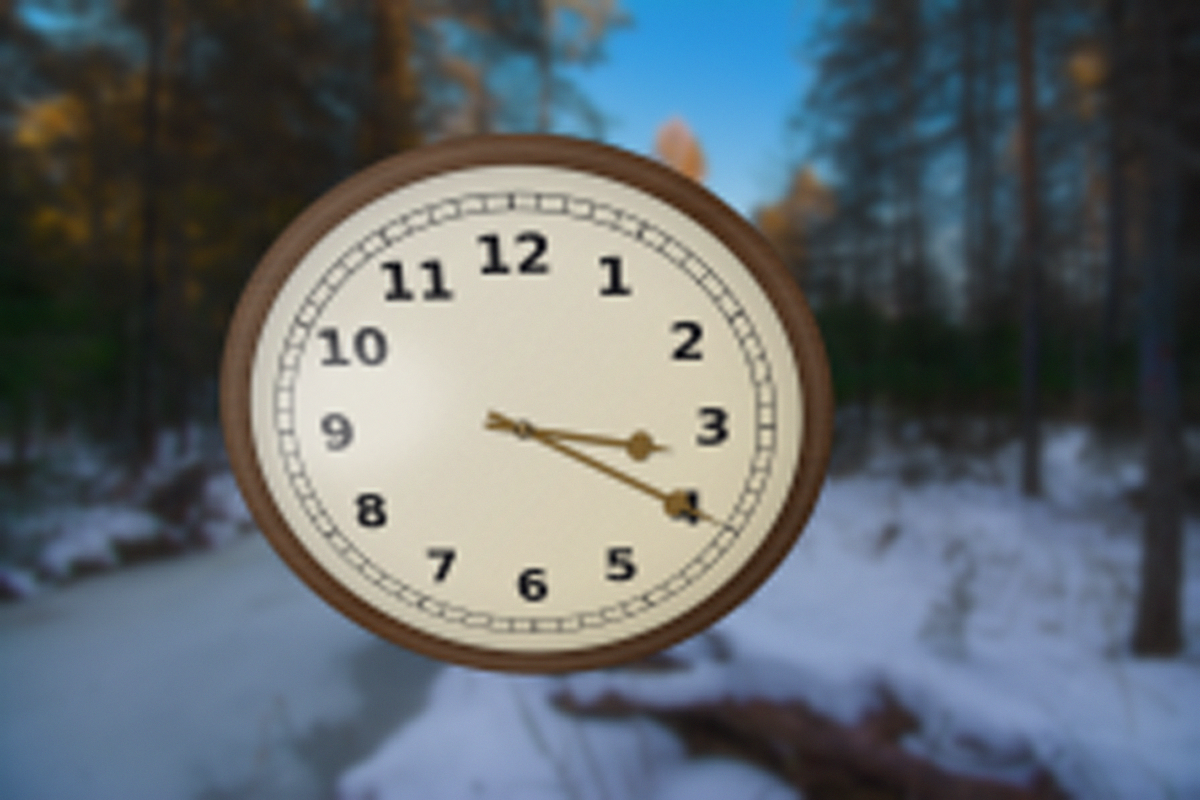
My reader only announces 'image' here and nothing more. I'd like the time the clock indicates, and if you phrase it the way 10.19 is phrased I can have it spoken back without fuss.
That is 3.20
